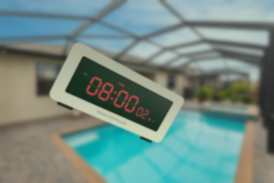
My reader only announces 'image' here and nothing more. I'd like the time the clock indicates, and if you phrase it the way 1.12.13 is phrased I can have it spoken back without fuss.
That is 8.00.02
